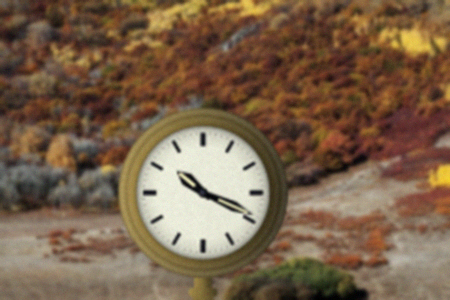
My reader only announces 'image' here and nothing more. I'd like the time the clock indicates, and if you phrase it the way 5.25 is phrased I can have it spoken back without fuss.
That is 10.19
